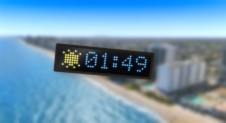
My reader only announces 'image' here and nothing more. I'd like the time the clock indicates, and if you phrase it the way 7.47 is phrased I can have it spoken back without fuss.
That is 1.49
